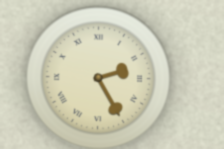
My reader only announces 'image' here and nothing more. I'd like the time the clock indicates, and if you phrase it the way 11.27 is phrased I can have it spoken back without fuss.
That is 2.25
